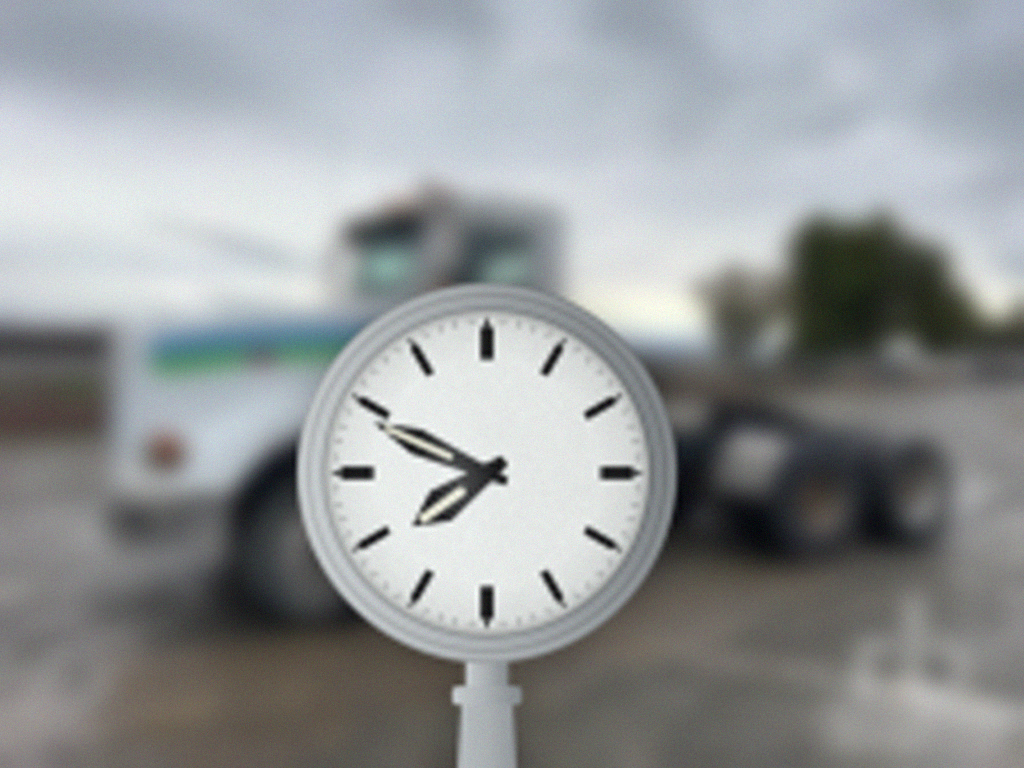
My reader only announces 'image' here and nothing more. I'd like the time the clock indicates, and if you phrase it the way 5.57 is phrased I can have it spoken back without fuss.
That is 7.49
